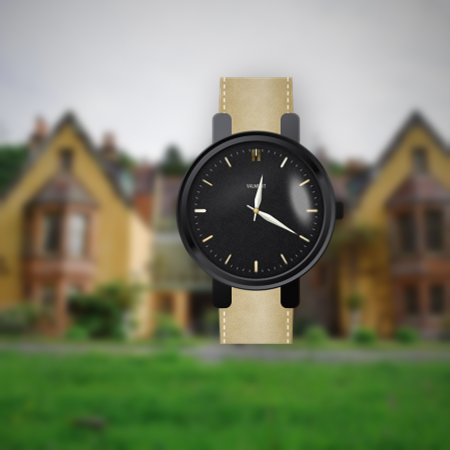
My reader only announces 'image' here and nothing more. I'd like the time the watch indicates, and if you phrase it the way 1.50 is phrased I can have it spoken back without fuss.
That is 12.20
